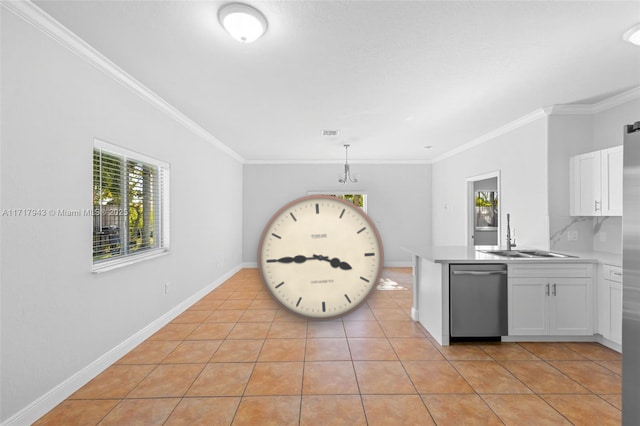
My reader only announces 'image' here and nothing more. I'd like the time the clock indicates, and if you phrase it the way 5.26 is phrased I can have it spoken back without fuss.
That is 3.45
